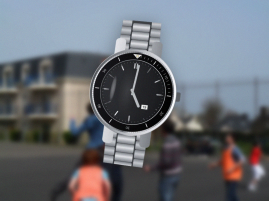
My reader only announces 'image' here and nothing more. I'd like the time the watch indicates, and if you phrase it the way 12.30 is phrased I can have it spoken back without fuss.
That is 5.01
